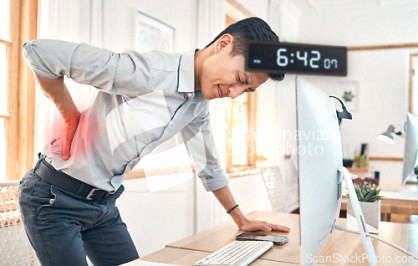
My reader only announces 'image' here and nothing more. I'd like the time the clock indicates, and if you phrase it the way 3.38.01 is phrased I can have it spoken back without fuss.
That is 6.42.07
